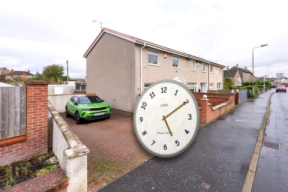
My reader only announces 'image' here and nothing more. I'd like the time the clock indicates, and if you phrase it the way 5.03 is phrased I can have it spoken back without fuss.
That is 5.10
